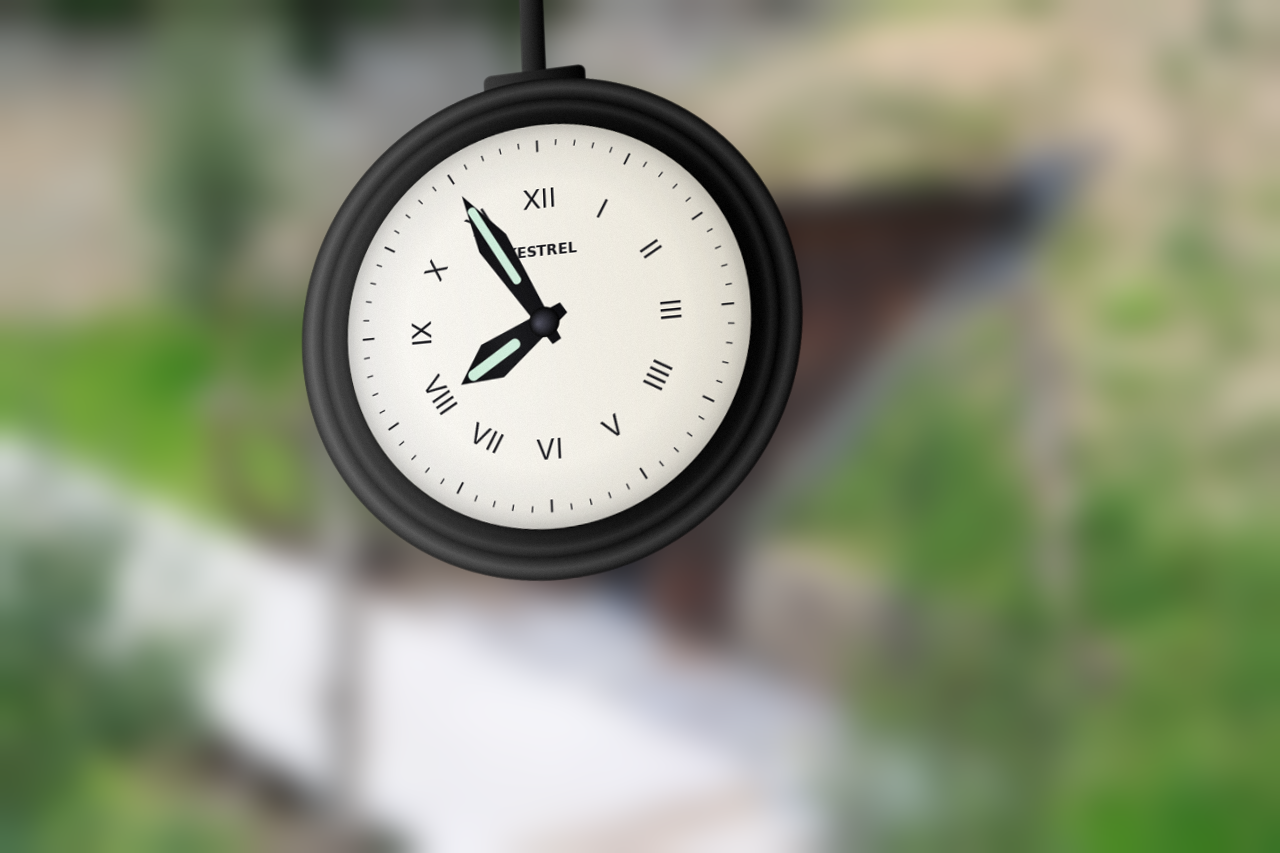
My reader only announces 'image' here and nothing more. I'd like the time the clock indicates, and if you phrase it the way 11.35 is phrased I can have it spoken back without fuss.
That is 7.55
